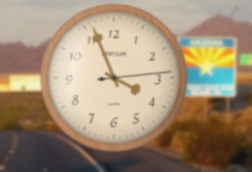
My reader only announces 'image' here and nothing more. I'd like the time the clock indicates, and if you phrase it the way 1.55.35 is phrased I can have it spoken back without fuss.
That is 3.56.14
